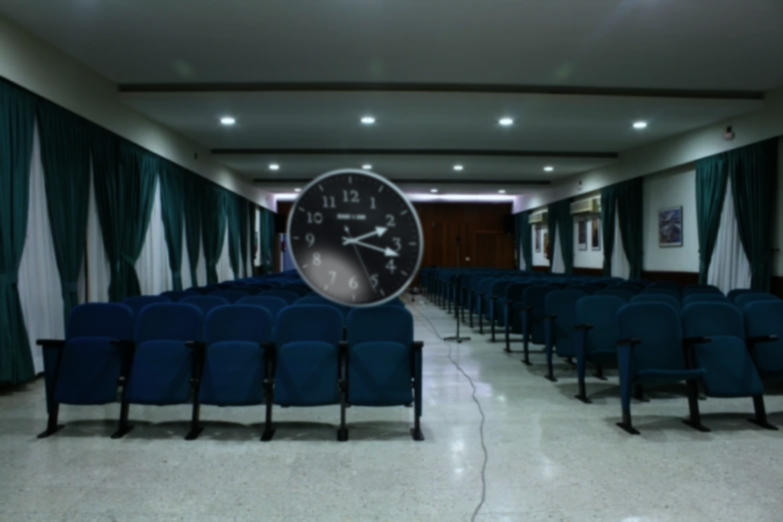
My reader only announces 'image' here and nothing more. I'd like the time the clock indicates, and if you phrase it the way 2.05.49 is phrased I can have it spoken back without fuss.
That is 2.17.26
